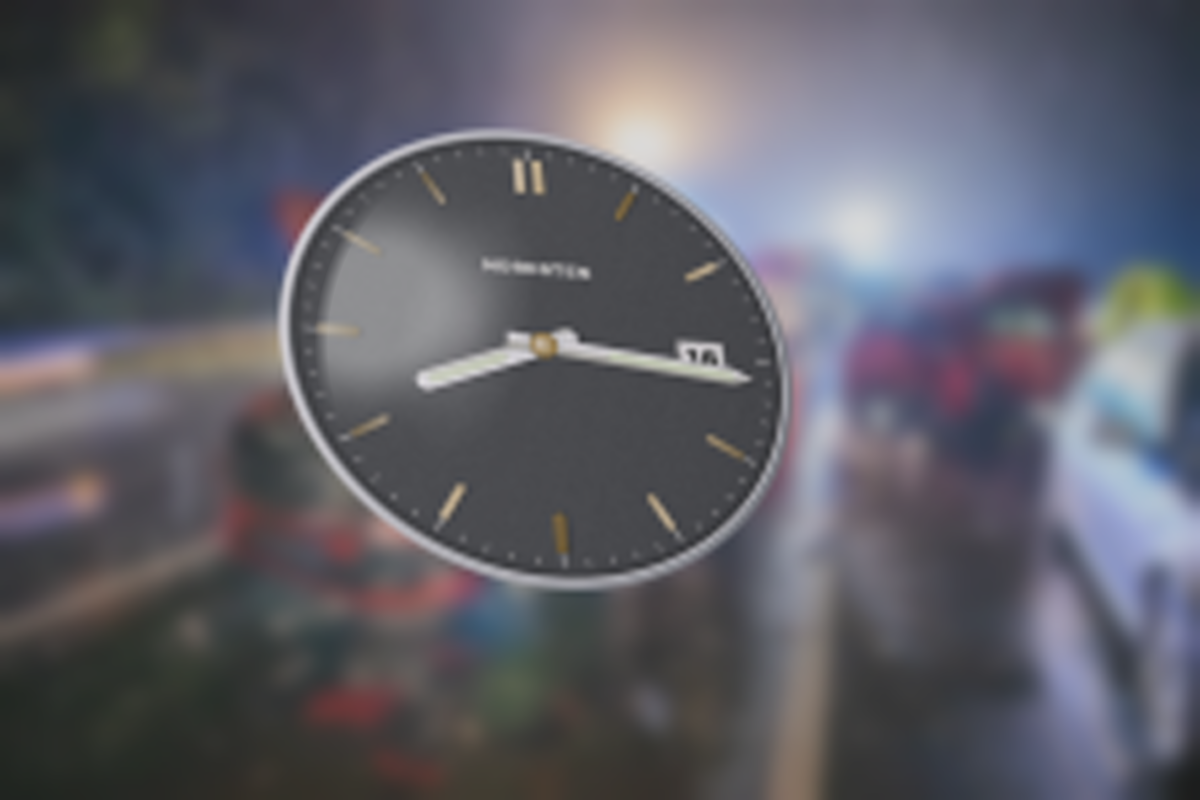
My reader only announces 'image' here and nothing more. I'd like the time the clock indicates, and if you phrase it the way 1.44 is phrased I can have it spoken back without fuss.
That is 8.16
